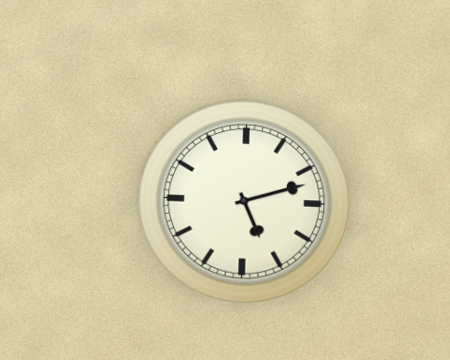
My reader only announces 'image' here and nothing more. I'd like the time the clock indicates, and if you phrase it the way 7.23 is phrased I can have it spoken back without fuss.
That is 5.12
